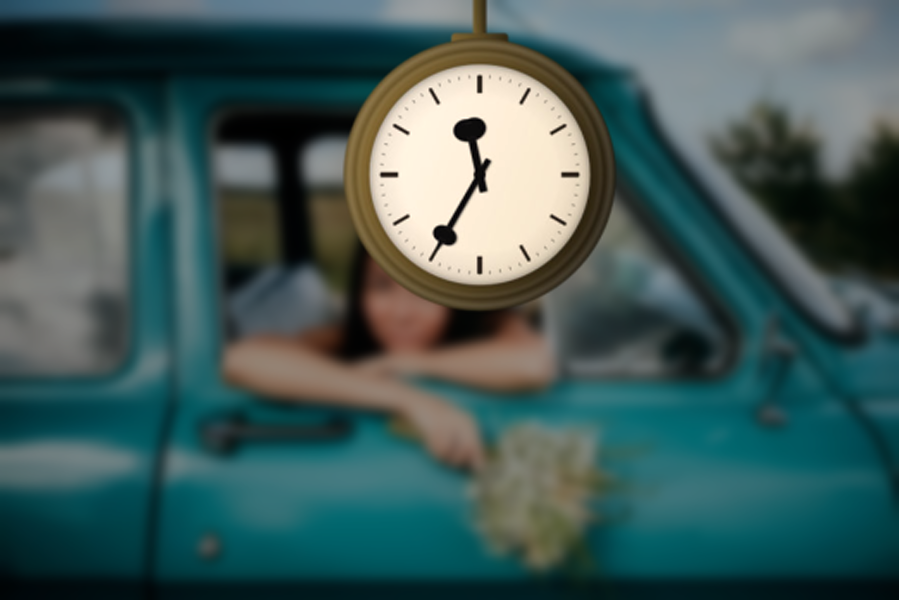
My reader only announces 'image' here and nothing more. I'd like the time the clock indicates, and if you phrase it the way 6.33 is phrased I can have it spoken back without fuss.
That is 11.35
